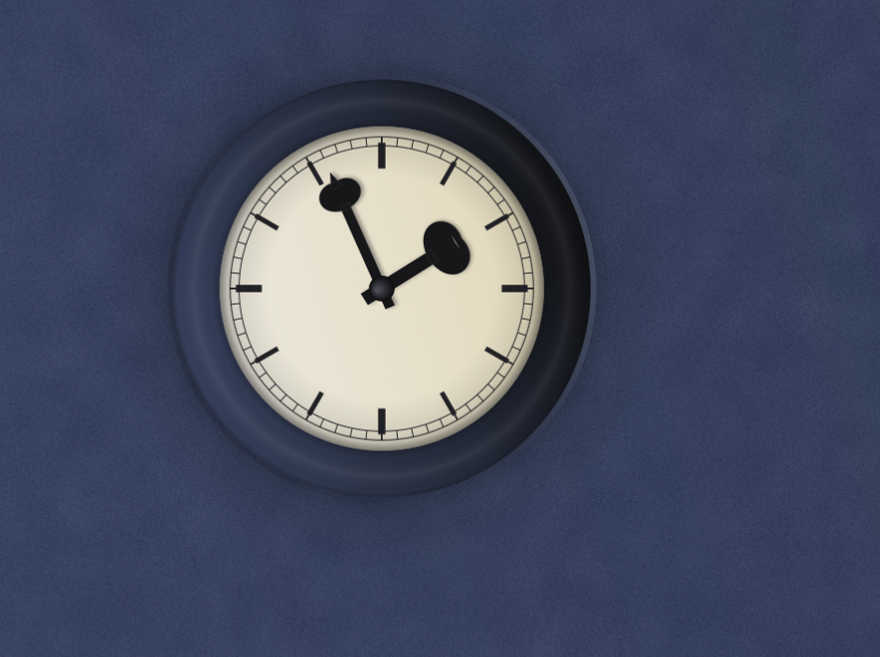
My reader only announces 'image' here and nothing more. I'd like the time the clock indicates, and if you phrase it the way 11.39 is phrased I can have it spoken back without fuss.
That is 1.56
